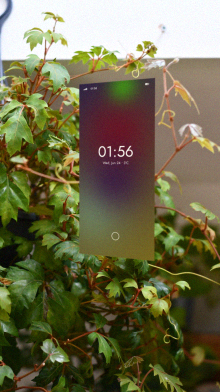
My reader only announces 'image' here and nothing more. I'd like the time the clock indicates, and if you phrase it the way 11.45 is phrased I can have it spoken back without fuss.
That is 1.56
